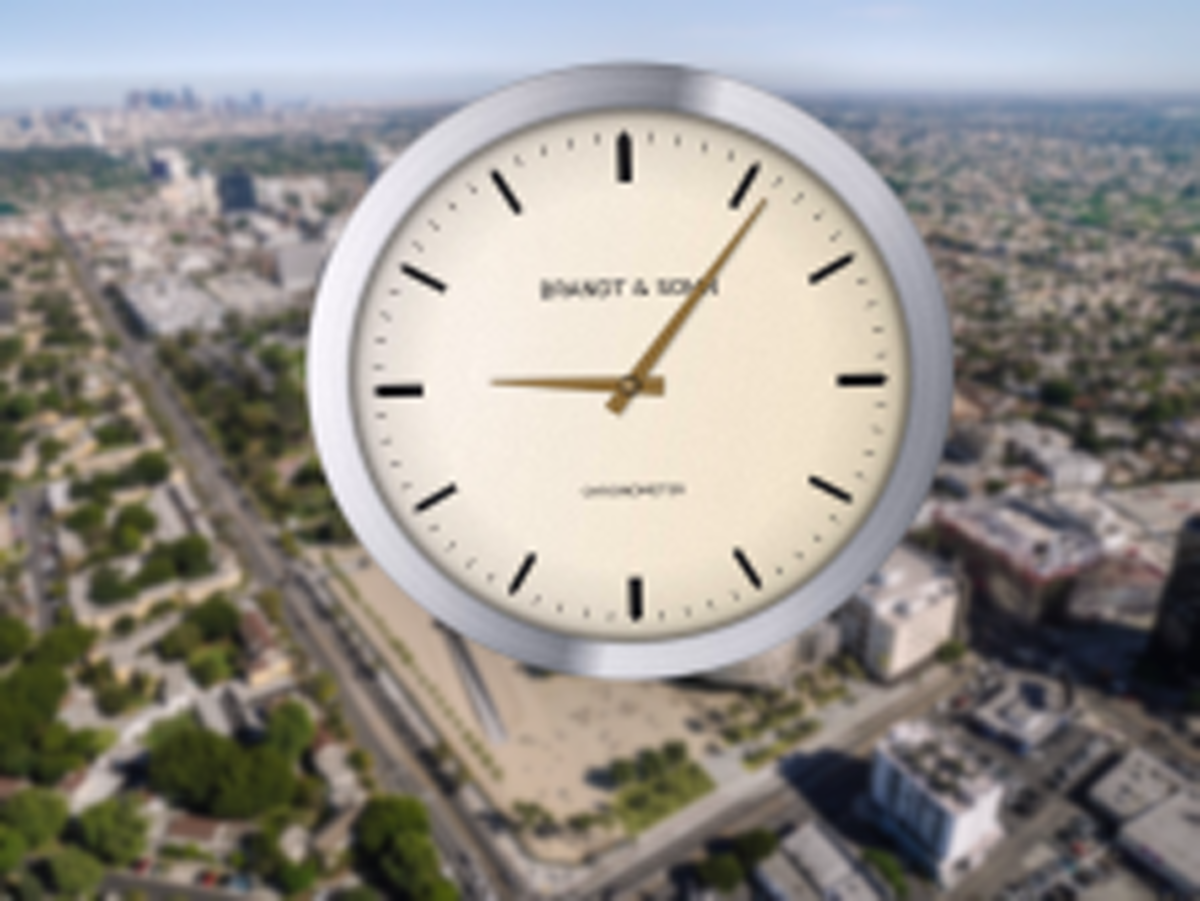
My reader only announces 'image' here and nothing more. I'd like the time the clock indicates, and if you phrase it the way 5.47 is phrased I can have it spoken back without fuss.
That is 9.06
